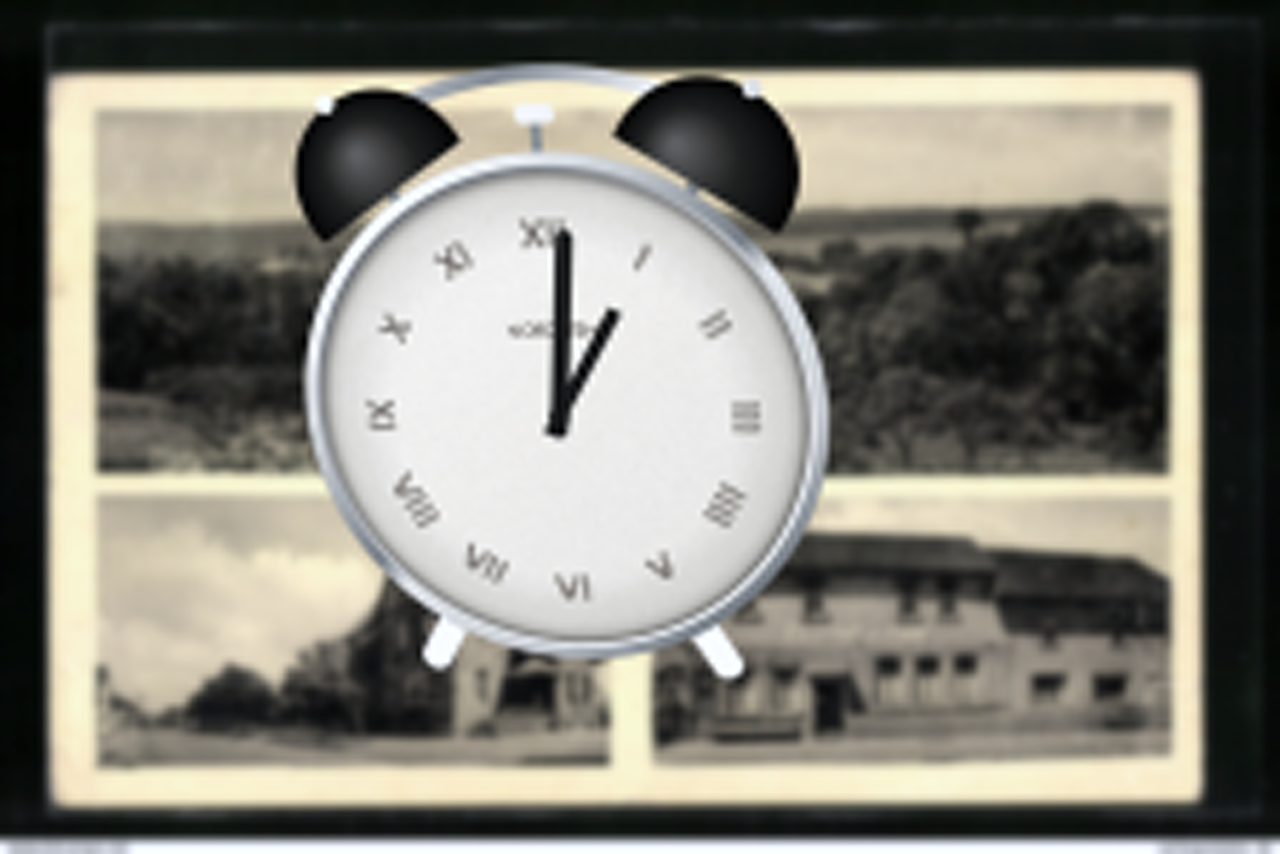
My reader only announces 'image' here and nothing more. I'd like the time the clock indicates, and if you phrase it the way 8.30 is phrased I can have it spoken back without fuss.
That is 1.01
